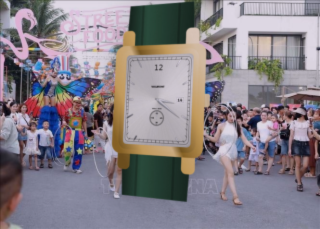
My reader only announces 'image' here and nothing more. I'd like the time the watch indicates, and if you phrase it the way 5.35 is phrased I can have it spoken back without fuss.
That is 3.21
